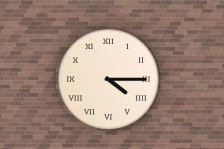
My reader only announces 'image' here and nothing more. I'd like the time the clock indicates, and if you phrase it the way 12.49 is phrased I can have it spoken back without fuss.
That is 4.15
